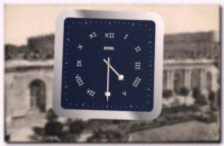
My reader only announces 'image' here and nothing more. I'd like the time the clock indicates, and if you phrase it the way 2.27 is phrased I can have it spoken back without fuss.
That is 4.30
